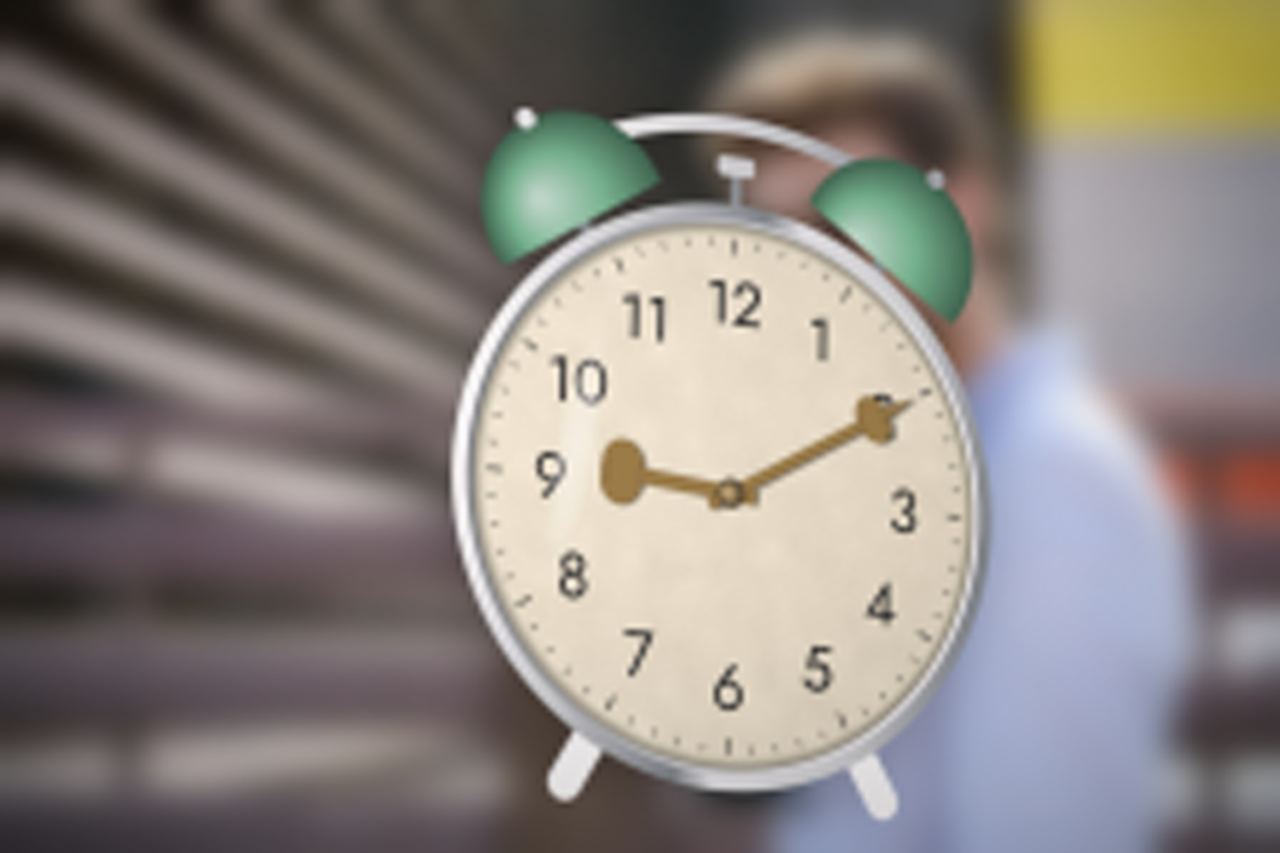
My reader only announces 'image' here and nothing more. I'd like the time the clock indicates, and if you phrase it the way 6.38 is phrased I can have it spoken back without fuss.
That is 9.10
